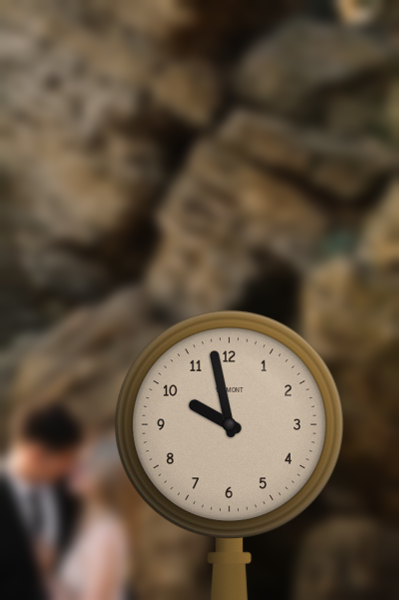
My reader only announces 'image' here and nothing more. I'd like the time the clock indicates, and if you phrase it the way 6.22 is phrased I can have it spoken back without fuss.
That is 9.58
